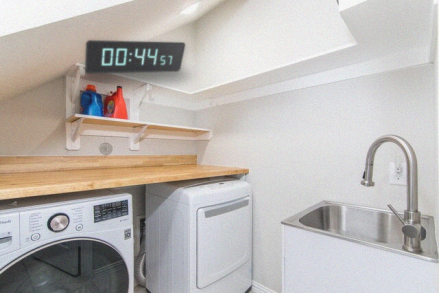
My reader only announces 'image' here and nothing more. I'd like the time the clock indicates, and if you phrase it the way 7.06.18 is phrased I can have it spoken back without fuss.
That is 0.44.57
